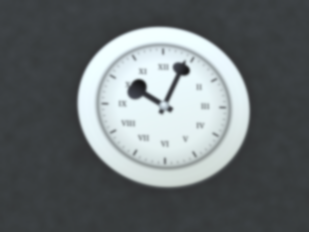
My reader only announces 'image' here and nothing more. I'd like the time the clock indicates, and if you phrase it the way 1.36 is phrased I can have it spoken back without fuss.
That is 10.04
